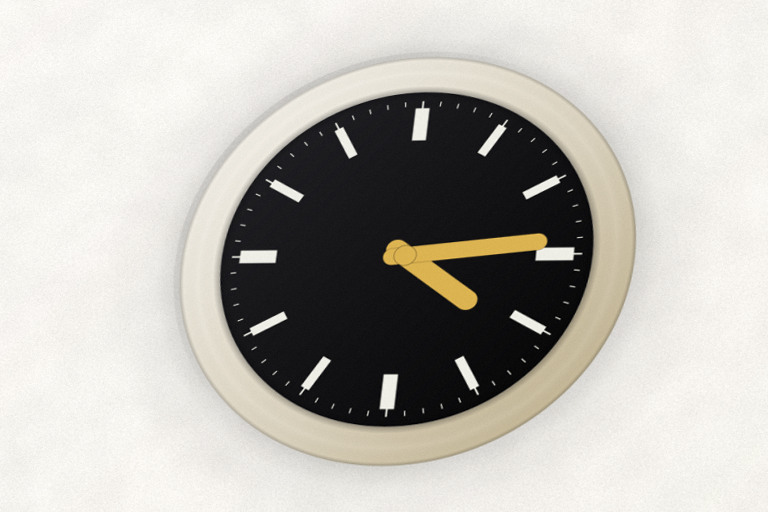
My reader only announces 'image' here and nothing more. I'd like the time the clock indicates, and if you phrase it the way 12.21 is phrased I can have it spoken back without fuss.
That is 4.14
